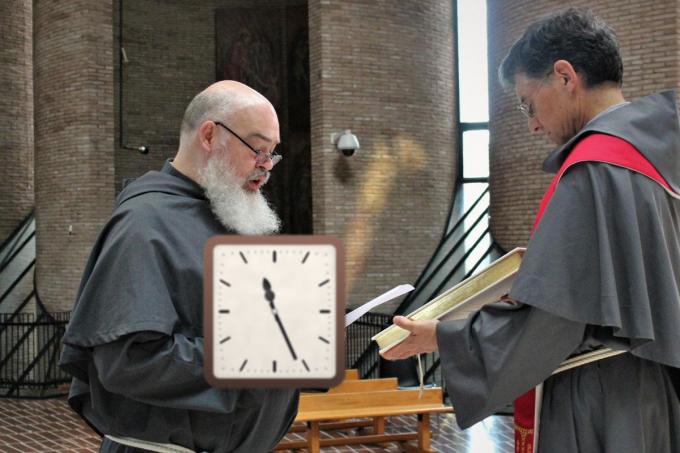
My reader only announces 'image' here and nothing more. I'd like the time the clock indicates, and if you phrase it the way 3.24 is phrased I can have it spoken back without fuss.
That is 11.26
